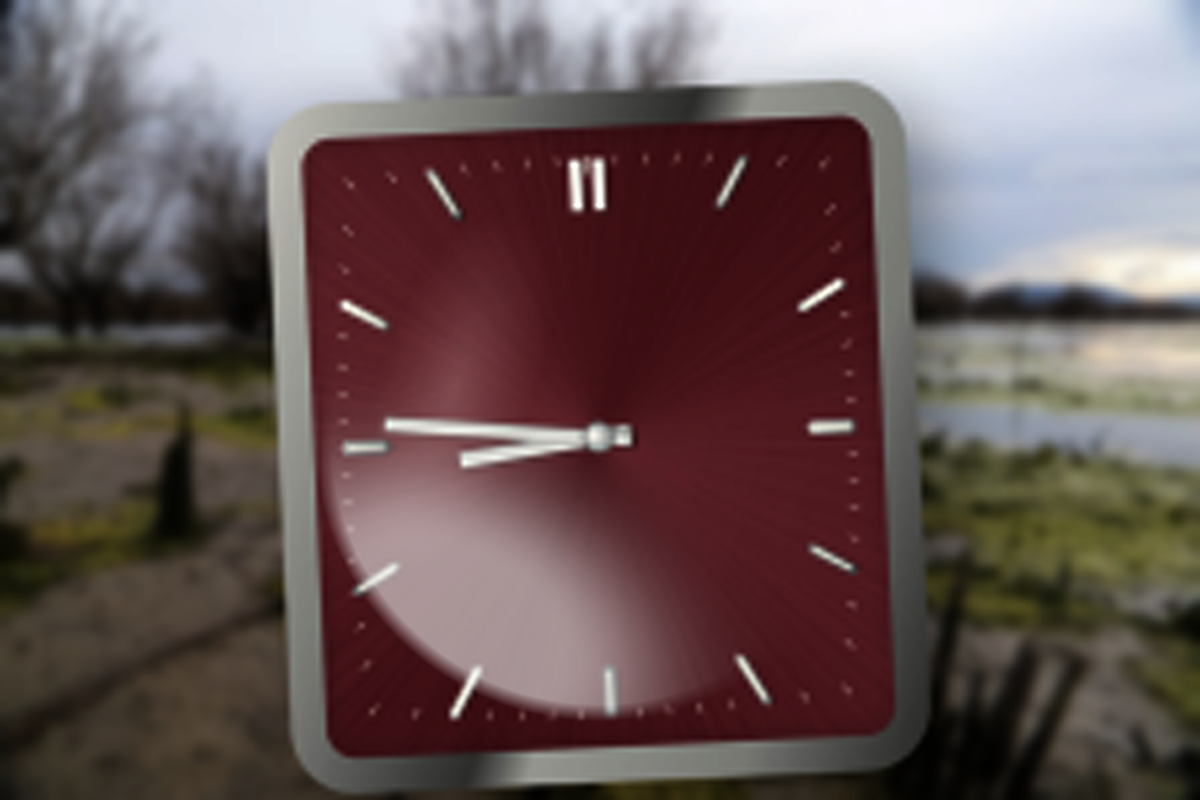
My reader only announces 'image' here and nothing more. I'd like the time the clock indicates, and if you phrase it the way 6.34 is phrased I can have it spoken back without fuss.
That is 8.46
